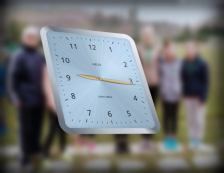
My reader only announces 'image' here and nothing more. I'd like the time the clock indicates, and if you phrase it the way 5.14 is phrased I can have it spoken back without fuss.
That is 9.16
